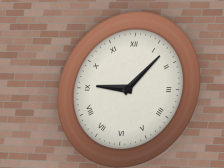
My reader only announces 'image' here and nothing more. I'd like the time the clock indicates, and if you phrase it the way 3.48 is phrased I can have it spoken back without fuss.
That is 9.07
